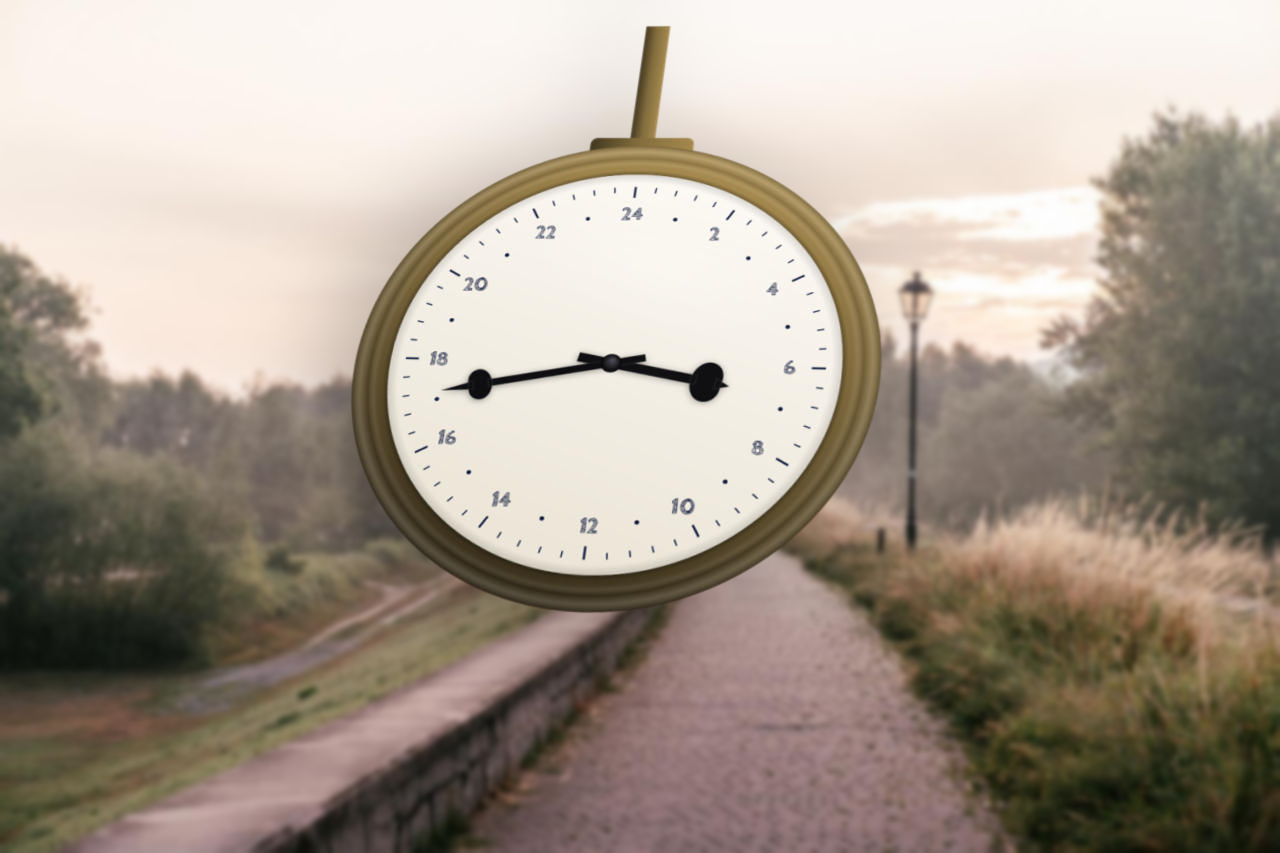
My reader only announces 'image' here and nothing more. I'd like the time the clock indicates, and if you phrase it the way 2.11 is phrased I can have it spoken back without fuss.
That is 6.43
